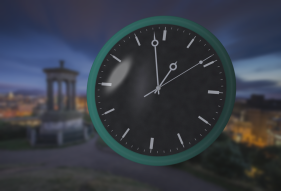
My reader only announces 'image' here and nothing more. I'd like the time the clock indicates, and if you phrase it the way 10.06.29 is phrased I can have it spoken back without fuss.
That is 12.58.09
